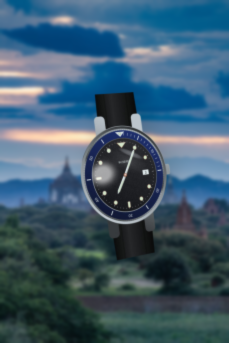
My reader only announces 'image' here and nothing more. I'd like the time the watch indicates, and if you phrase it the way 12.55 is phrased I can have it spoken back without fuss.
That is 7.05
